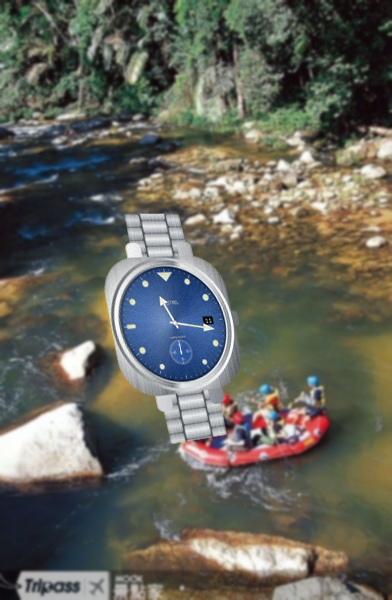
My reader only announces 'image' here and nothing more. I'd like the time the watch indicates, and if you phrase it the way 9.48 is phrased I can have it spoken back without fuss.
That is 11.17
